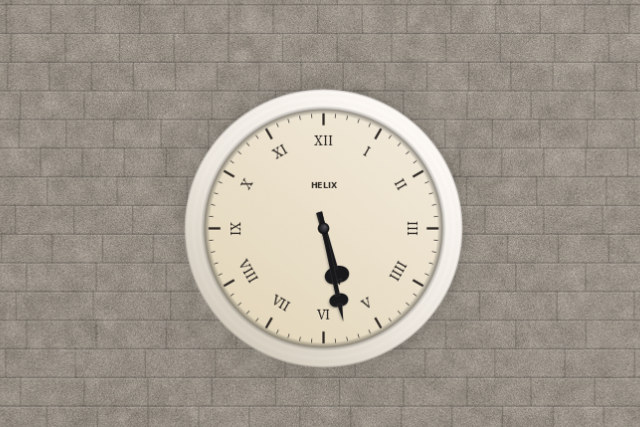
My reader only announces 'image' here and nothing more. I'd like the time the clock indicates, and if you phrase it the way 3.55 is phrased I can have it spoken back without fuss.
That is 5.28
